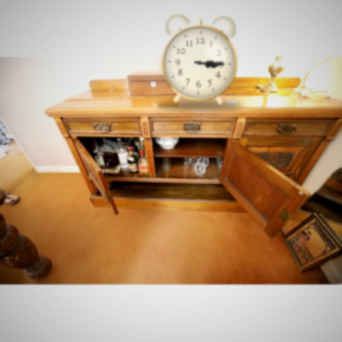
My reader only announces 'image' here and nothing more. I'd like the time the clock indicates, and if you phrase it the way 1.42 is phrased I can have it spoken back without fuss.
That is 3.15
